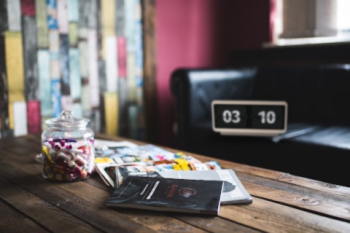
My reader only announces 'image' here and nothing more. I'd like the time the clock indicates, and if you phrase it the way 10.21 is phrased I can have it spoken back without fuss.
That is 3.10
